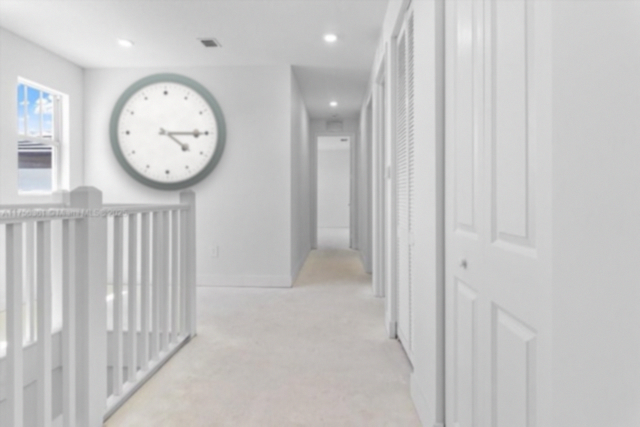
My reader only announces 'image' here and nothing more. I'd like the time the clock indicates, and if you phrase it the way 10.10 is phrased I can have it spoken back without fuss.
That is 4.15
